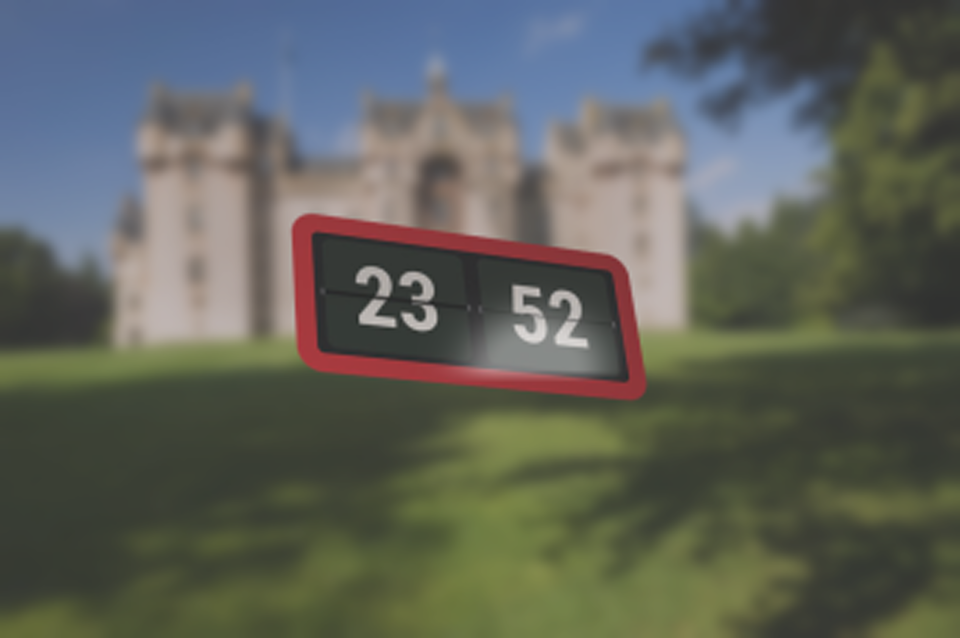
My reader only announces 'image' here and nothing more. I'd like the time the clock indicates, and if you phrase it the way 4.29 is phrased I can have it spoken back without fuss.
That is 23.52
